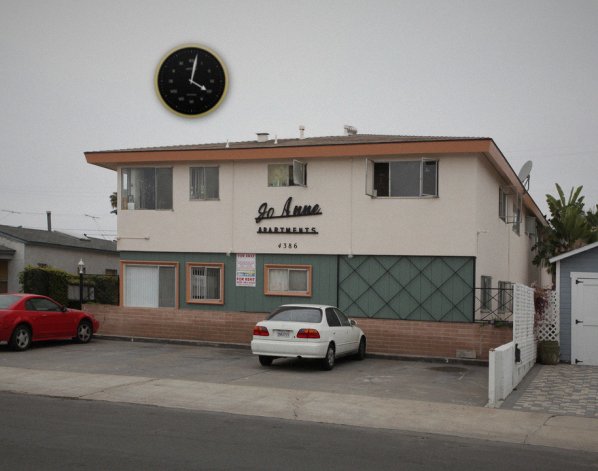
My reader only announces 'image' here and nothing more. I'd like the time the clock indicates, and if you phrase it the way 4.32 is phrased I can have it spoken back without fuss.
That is 4.02
